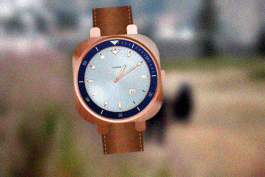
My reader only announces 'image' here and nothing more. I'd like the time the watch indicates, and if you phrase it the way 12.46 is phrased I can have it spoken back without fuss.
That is 1.10
